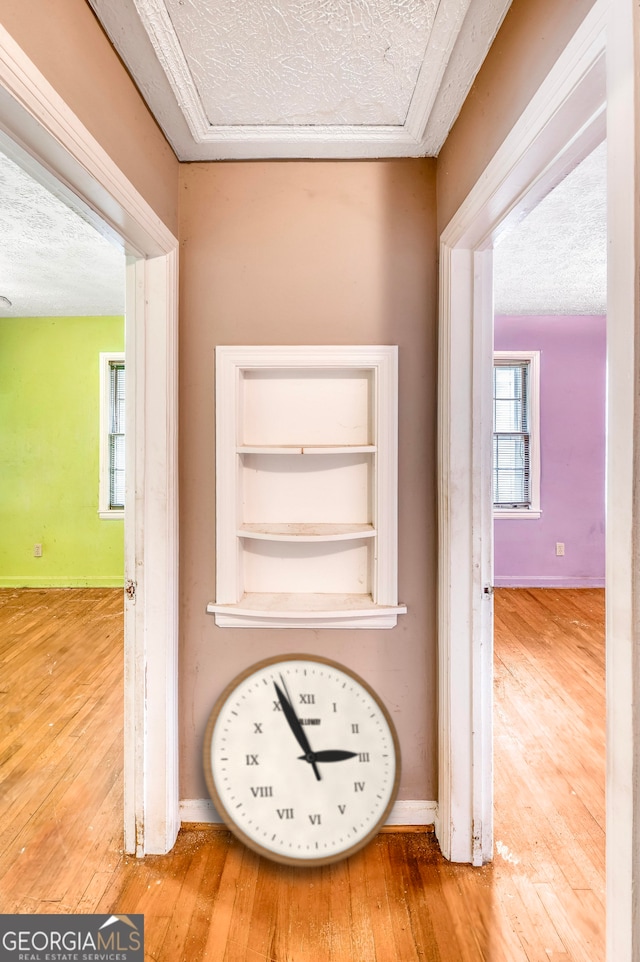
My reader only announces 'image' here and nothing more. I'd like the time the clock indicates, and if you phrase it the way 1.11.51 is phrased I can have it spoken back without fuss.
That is 2.55.57
